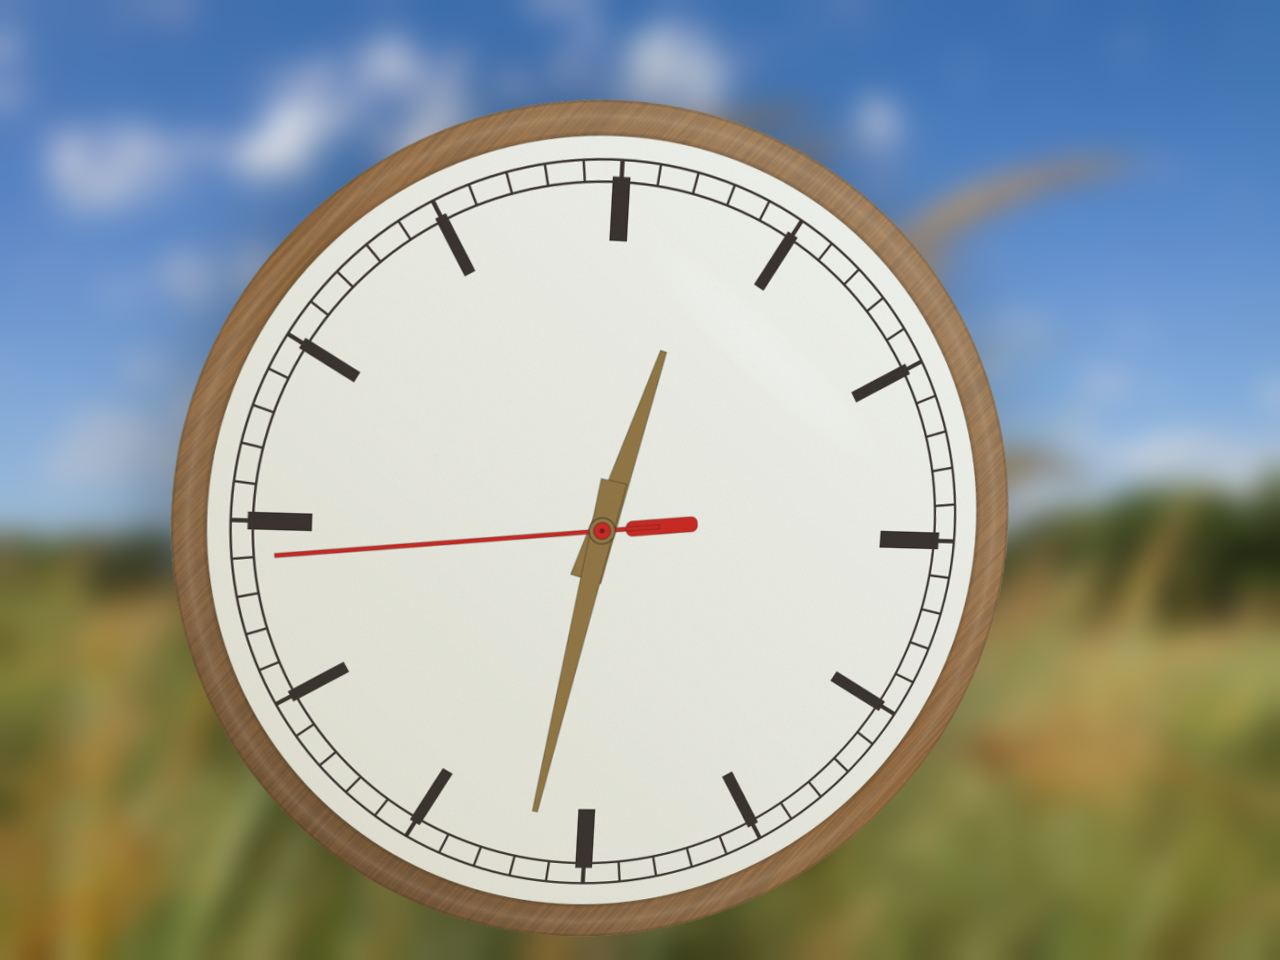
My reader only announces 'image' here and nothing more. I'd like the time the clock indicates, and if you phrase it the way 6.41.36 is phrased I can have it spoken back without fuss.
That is 12.31.44
